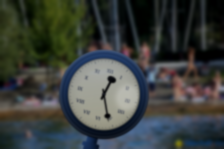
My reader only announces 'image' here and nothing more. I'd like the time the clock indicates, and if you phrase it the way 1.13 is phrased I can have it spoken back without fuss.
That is 12.26
